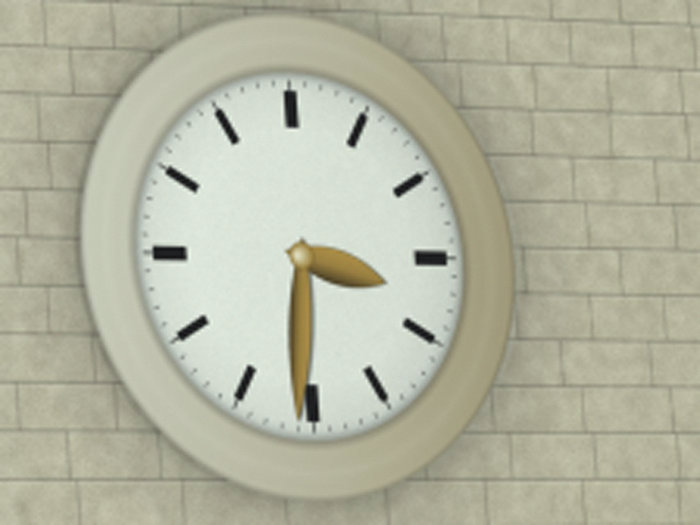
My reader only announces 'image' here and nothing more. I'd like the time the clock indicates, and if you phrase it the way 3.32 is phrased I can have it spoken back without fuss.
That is 3.31
